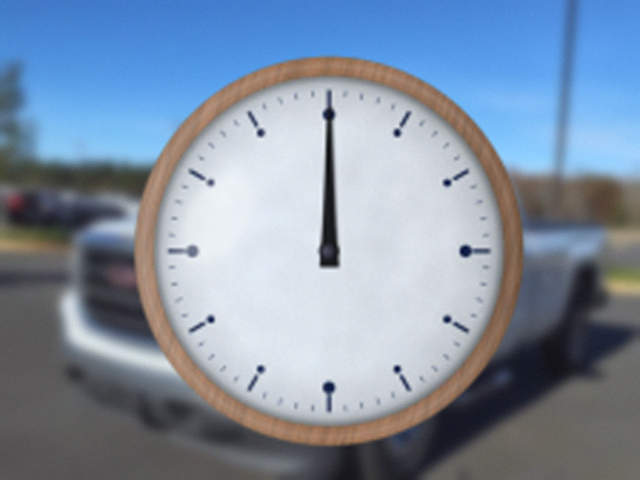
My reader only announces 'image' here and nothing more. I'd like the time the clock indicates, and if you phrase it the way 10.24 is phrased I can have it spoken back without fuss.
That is 12.00
